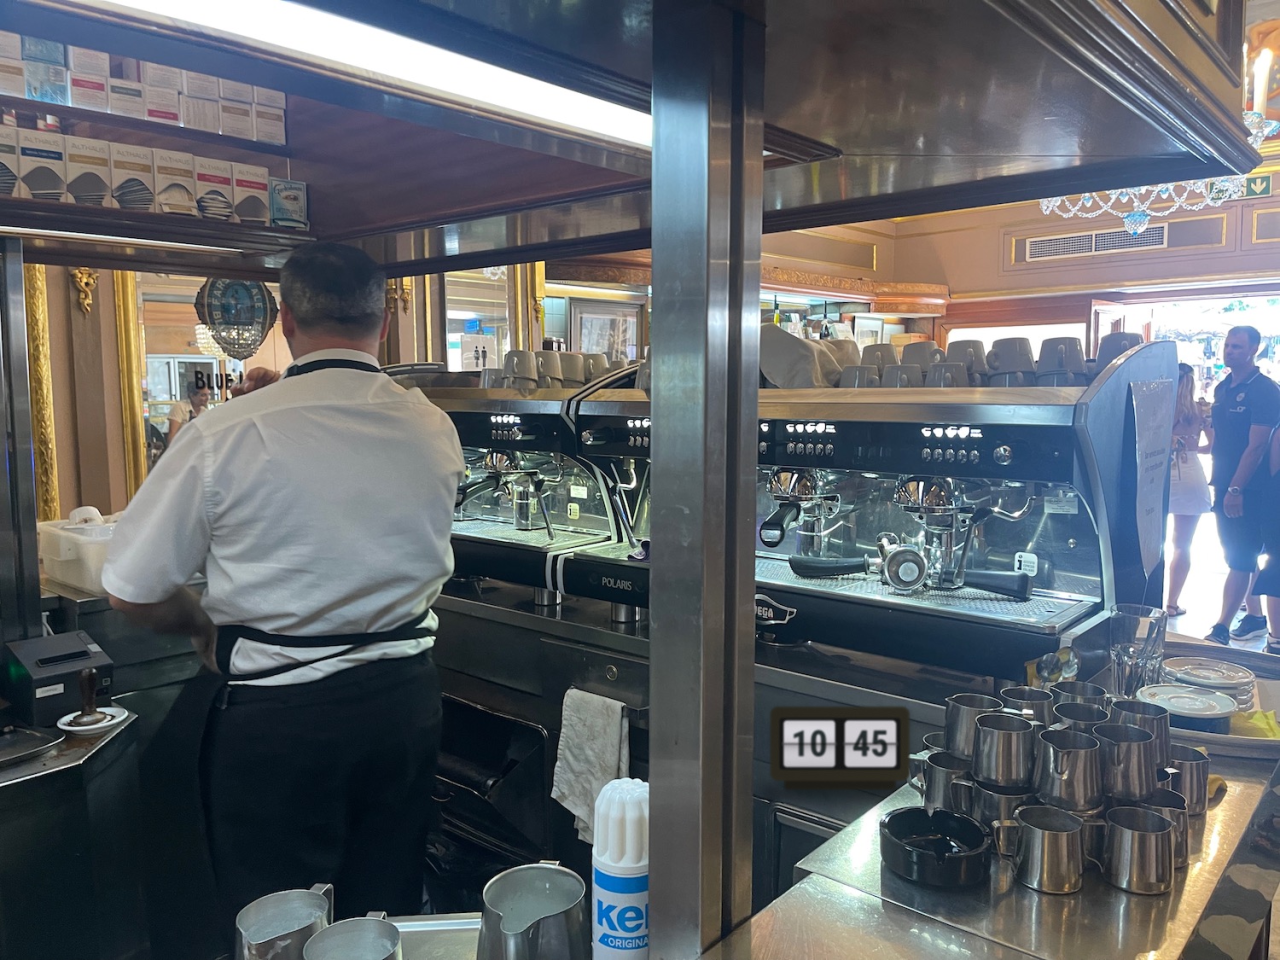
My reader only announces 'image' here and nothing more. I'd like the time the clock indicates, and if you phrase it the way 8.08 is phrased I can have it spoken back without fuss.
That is 10.45
